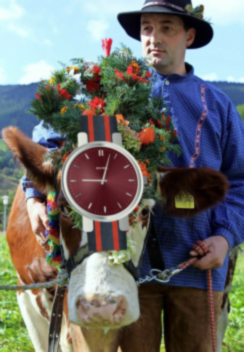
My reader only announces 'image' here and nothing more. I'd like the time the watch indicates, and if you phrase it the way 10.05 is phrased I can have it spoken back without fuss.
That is 9.03
